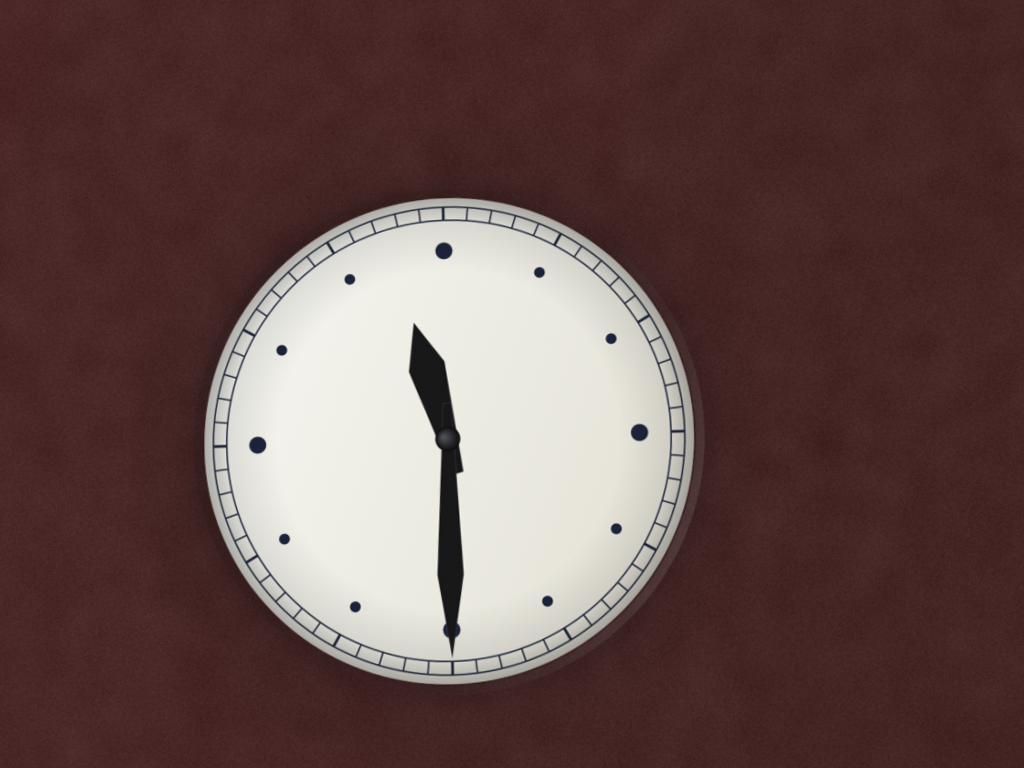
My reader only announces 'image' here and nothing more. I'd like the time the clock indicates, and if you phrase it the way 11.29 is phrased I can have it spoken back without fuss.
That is 11.30
